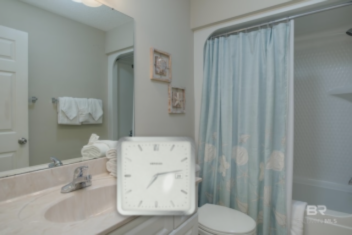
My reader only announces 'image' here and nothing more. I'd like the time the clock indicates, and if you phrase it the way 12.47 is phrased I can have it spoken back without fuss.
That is 7.13
